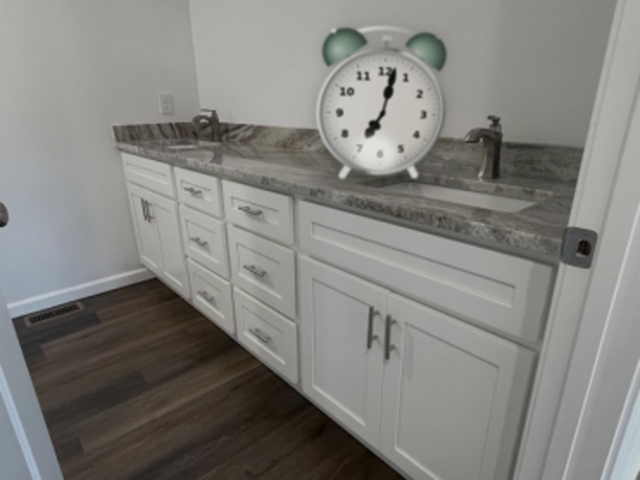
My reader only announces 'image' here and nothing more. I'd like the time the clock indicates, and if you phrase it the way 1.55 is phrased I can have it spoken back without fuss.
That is 7.02
